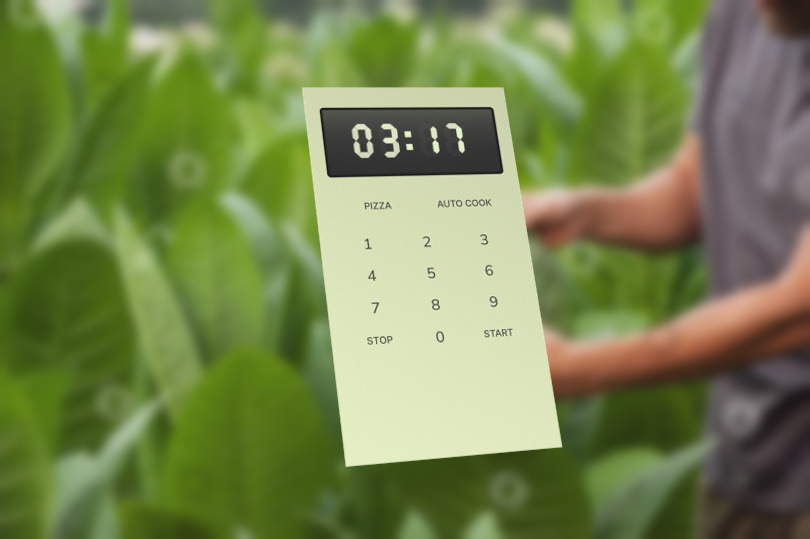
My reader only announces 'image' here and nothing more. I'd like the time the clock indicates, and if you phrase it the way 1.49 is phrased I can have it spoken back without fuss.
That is 3.17
